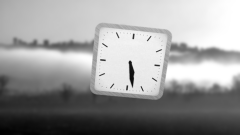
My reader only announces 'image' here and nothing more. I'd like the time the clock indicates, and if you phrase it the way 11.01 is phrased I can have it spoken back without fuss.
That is 5.28
